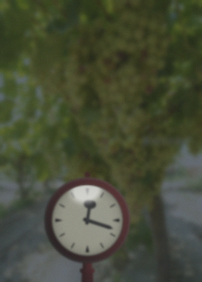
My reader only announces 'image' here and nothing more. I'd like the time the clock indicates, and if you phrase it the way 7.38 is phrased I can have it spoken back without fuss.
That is 12.18
